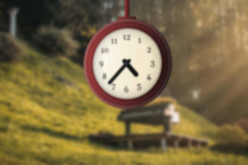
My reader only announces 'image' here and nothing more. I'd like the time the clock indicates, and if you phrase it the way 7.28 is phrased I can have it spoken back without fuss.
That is 4.37
